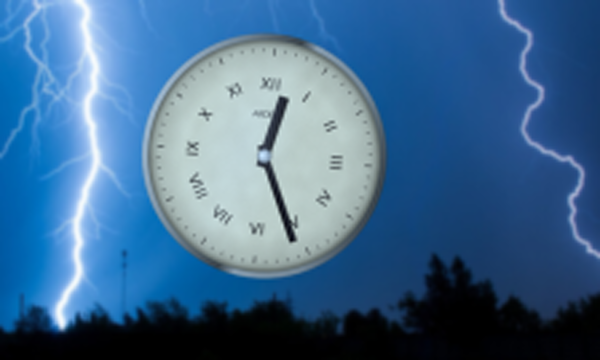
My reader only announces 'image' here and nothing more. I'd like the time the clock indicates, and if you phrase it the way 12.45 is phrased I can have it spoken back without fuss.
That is 12.26
